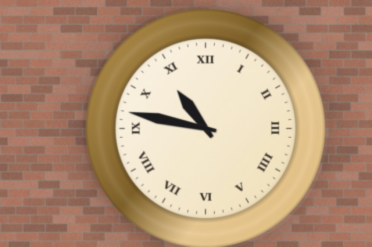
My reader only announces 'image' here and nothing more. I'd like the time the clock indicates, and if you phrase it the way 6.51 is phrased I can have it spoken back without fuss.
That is 10.47
